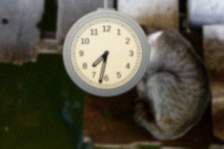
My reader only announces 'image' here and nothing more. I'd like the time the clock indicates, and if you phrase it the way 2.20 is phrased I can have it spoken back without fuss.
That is 7.32
